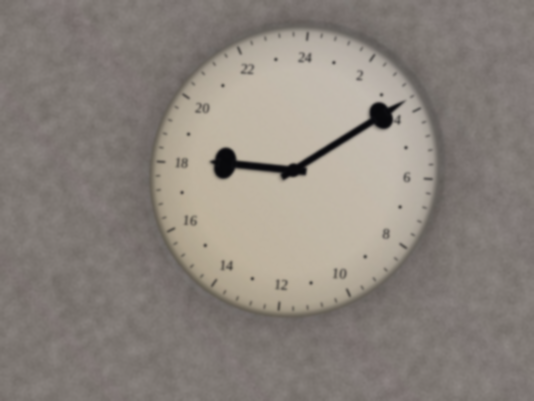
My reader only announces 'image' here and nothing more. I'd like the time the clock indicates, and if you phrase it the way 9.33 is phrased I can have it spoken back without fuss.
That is 18.09
